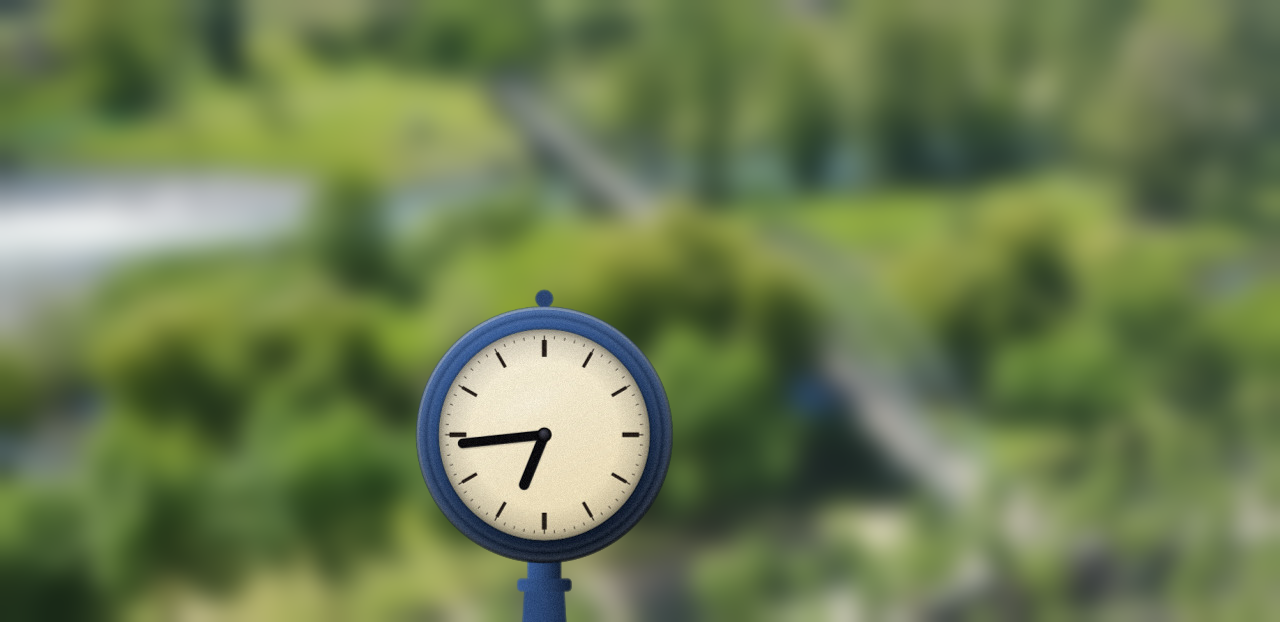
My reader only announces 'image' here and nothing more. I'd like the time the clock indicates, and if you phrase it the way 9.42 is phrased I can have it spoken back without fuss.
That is 6.44
